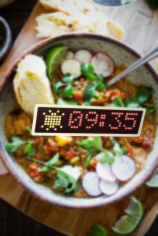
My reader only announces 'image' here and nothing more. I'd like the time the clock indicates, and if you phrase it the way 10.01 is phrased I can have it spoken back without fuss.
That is 9.35
